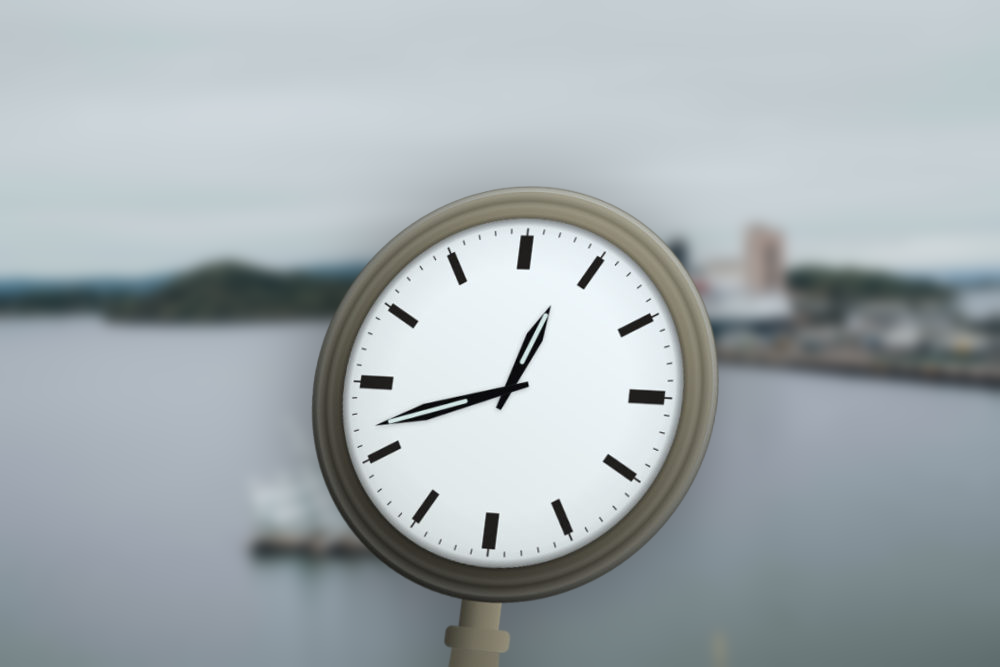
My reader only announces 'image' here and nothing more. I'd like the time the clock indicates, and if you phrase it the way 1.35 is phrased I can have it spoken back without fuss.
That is 12.42
